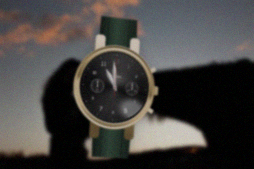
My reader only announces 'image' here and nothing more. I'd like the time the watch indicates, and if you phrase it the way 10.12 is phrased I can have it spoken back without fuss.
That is 10.59
